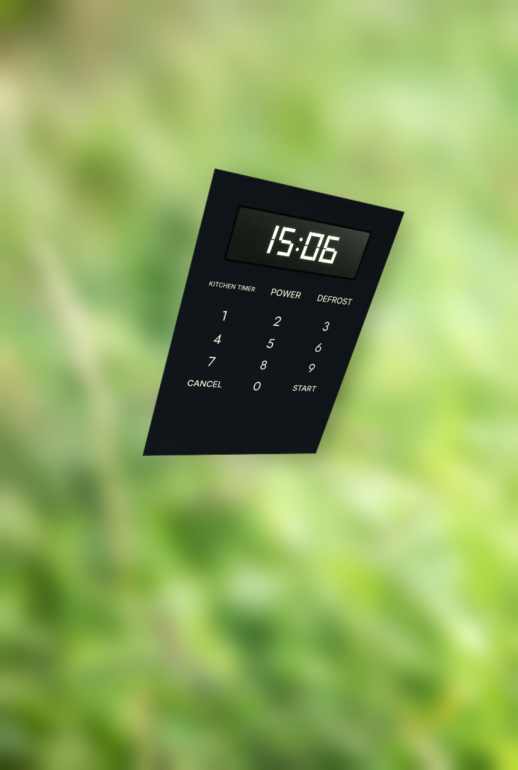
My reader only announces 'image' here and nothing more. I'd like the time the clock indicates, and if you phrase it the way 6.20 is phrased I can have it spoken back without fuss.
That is 15.06
